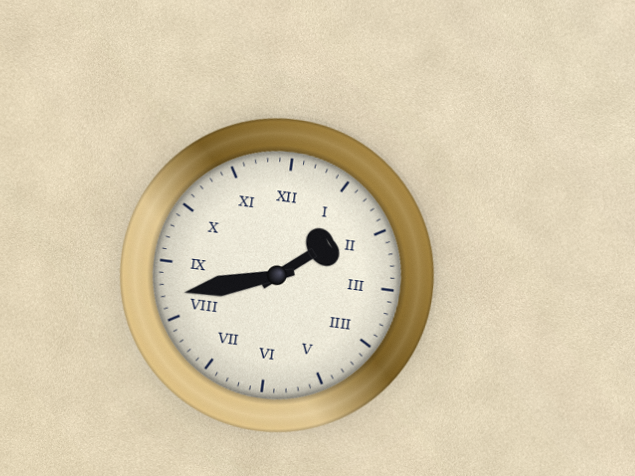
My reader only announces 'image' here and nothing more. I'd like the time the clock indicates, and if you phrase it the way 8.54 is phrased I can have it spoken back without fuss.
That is 1.42
